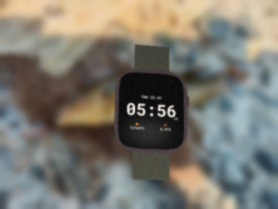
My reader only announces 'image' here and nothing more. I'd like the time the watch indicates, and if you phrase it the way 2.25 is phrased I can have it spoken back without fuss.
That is 5.56
